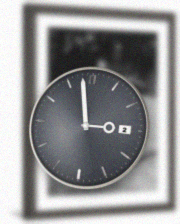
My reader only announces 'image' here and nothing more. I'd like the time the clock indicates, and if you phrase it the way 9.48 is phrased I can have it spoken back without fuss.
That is 2.58
